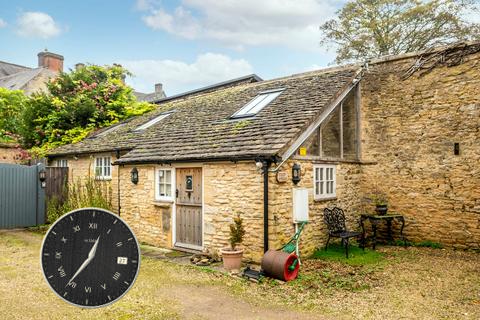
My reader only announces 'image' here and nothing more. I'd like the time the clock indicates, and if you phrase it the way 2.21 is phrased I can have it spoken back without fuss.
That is 12.36
